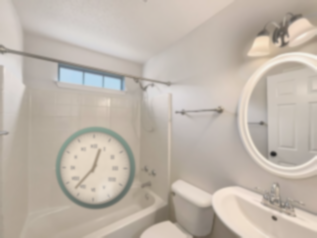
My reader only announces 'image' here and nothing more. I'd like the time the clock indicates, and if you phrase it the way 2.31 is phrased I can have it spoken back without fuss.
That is 12.37
